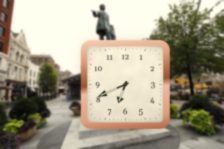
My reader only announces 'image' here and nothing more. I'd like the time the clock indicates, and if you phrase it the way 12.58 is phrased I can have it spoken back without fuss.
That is 6.41
